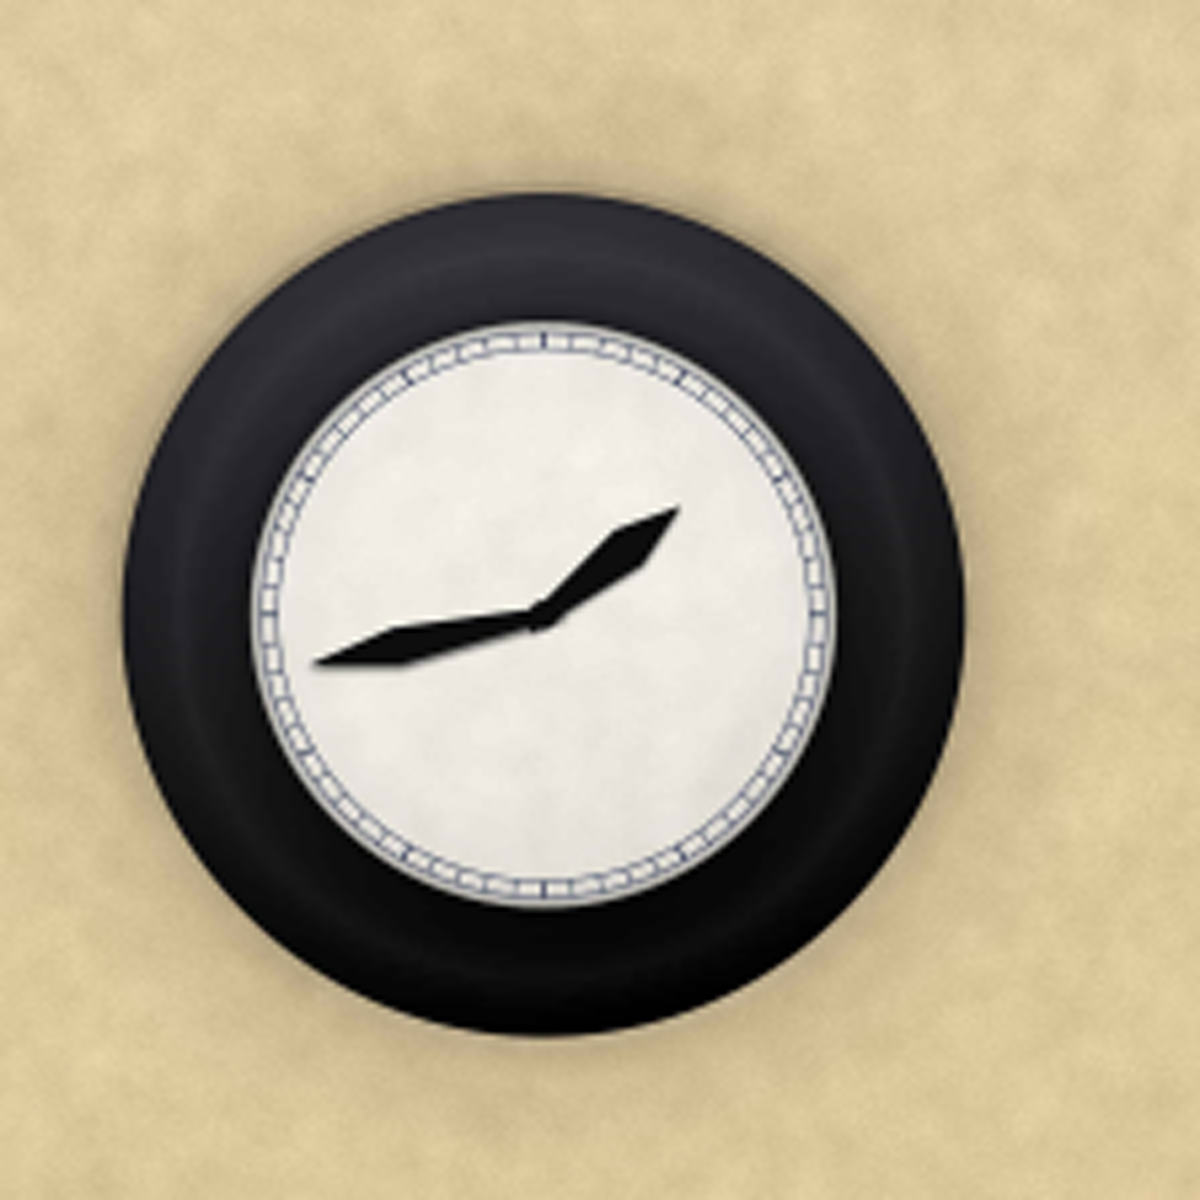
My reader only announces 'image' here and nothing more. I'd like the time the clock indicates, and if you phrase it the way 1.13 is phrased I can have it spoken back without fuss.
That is 1.43
